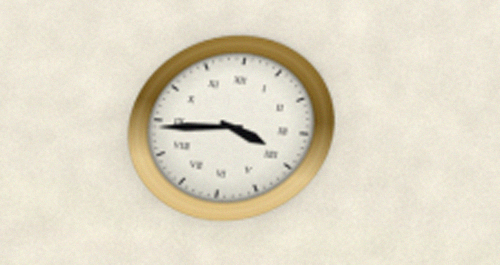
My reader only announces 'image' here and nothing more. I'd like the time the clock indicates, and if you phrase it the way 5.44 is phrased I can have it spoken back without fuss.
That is 3.44
